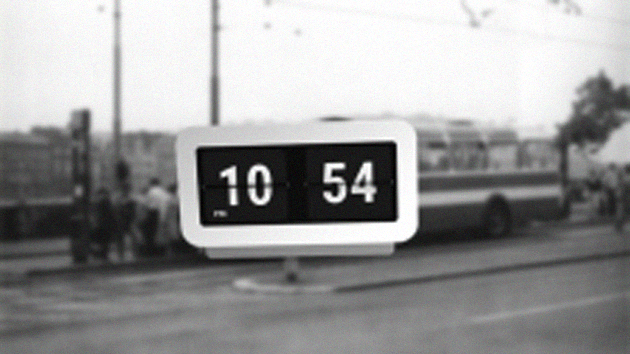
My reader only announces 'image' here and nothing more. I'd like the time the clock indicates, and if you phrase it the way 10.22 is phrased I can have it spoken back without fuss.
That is 10.54
